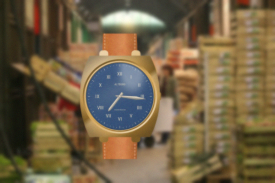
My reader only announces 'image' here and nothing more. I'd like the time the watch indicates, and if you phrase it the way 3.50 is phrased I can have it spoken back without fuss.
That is 7.16
